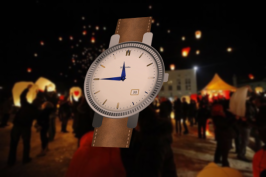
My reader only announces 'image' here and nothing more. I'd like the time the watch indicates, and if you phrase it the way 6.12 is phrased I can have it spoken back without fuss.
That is 11.45
